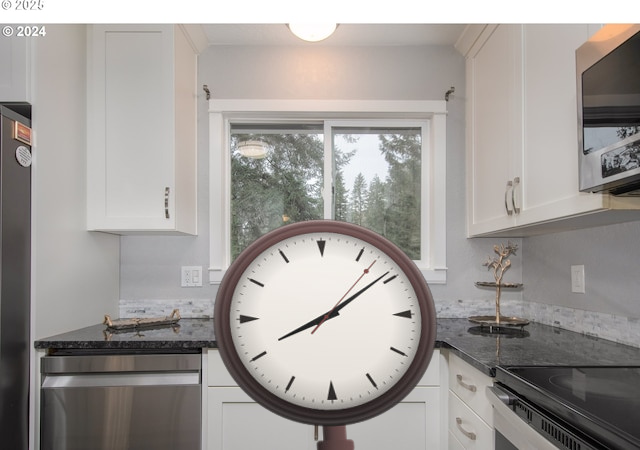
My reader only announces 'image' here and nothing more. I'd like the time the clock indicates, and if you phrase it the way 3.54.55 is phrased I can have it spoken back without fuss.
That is 8.09.07
